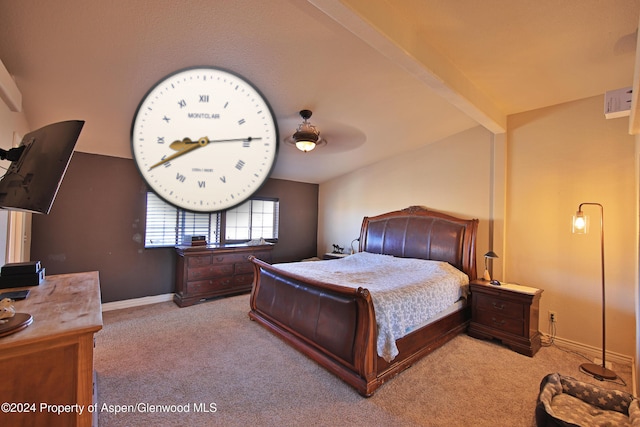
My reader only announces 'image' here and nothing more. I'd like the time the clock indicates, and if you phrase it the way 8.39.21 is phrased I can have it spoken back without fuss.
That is 8.40.14
